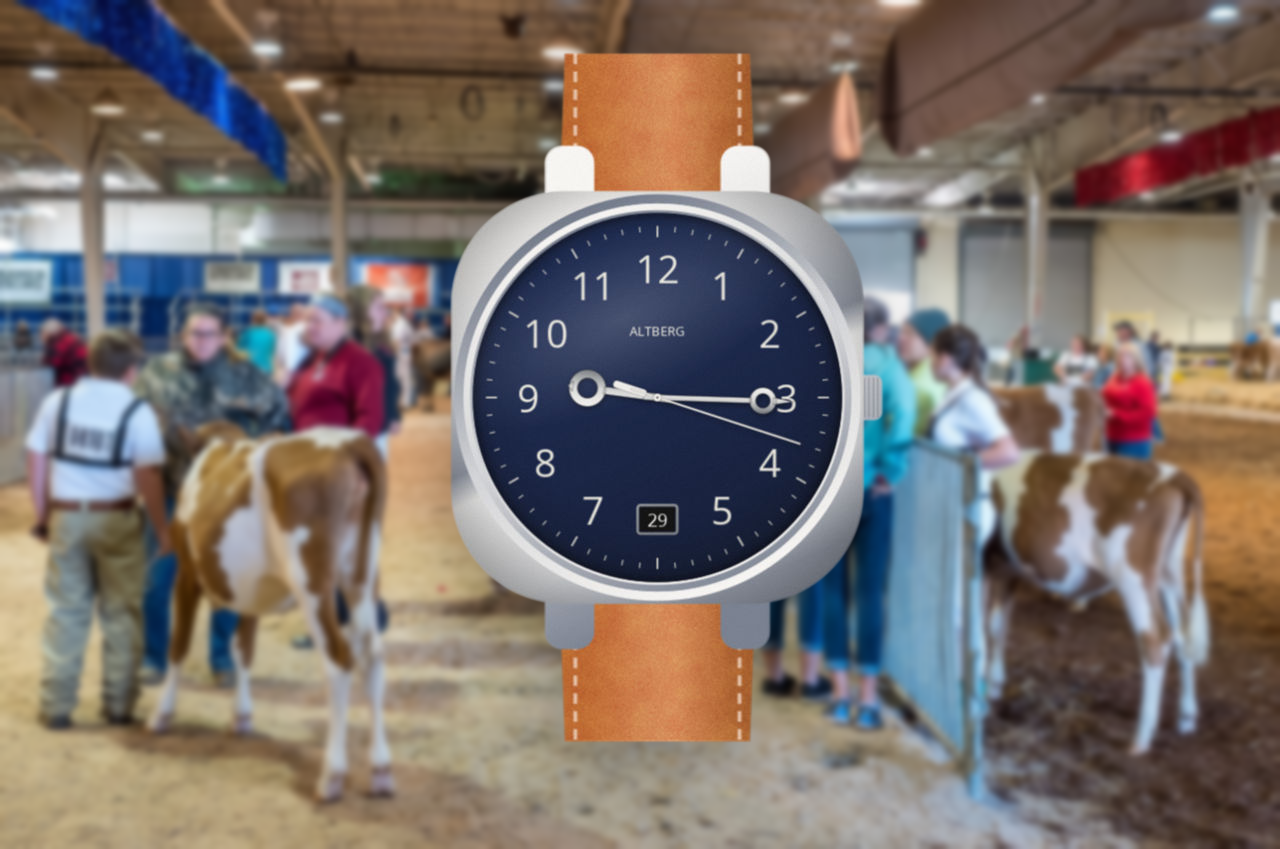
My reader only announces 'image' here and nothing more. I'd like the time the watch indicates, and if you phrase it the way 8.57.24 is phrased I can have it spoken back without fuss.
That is 9.15.18
